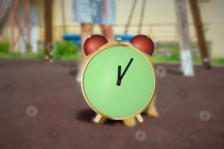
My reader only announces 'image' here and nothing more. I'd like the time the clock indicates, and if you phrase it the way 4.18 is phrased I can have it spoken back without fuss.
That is 12.05
